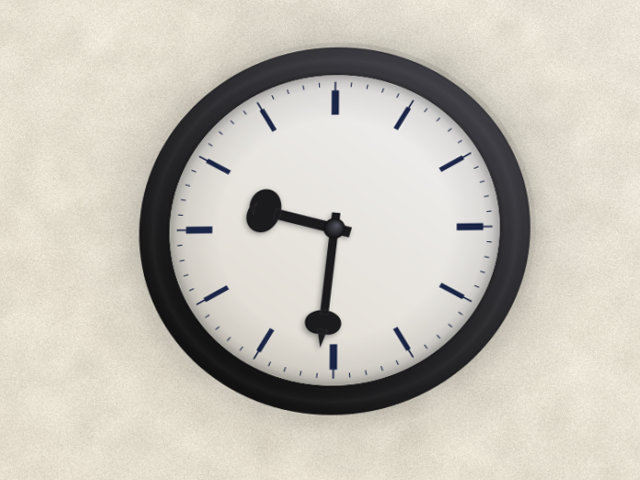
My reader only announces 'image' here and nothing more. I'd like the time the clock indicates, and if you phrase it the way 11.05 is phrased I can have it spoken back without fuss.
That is 9.31
